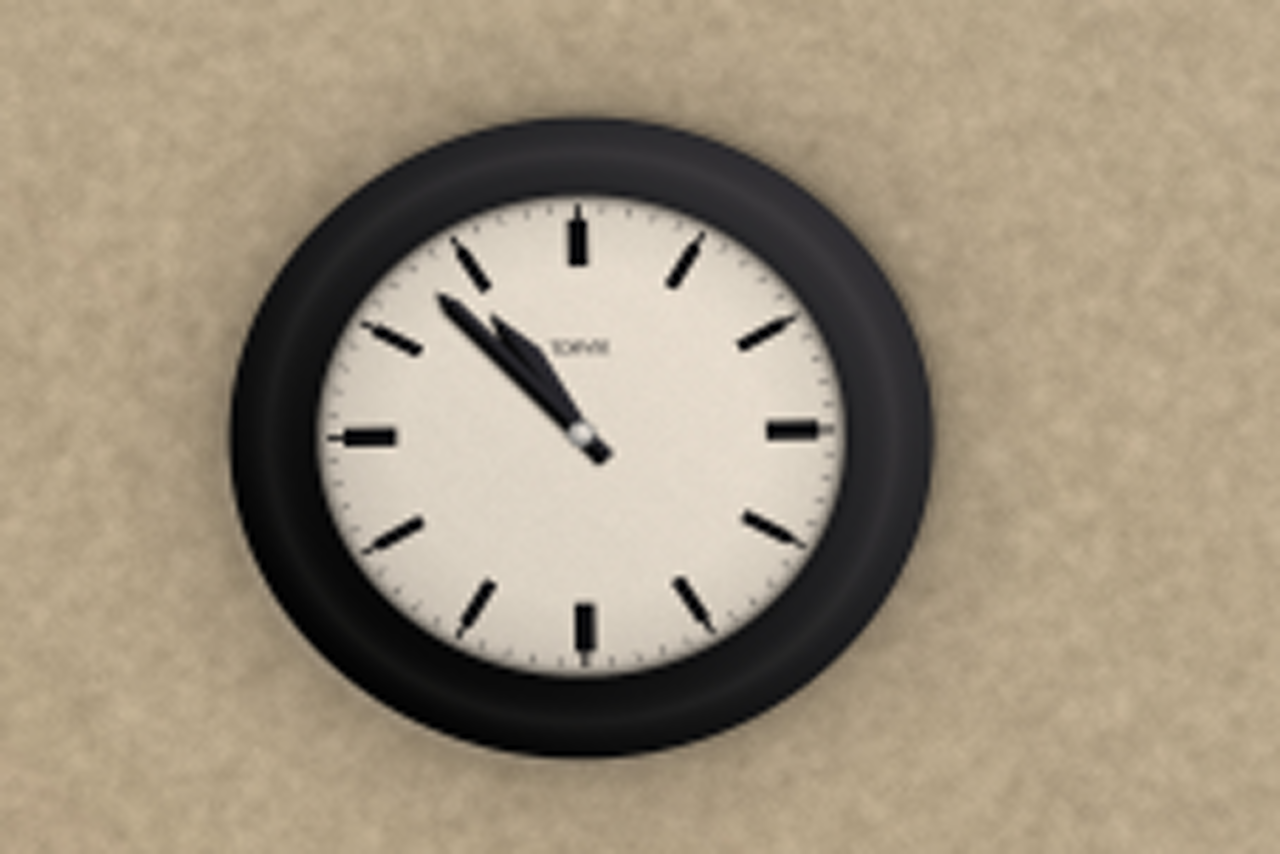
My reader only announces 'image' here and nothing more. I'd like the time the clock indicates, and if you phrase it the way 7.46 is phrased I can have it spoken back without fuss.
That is 10.53
